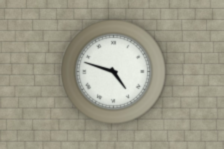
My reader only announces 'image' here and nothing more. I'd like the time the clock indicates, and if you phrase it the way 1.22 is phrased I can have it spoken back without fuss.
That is 4.48
